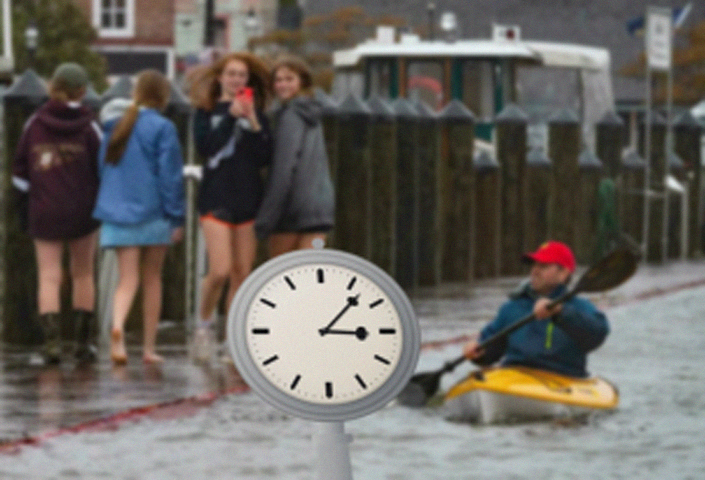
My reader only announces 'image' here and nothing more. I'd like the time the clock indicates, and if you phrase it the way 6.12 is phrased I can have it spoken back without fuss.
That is 3.07
